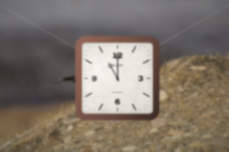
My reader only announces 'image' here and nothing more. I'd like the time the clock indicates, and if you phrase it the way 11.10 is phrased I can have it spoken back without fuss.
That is 11.00
